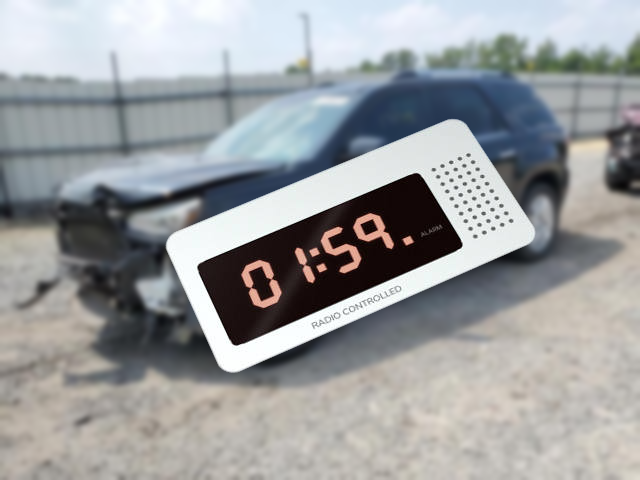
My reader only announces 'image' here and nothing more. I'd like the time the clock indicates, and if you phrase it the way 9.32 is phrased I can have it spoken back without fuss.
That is 1.59
